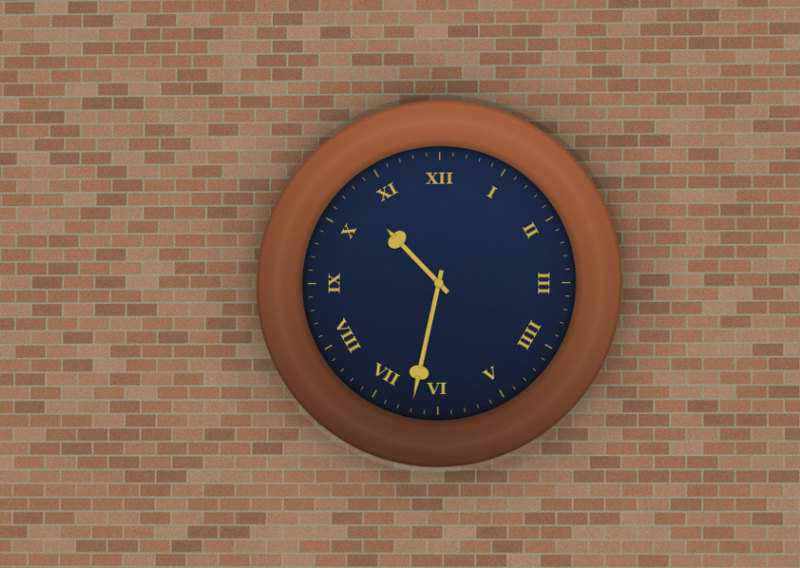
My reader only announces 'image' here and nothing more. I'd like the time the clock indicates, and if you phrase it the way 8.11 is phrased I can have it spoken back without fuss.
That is 10.32
